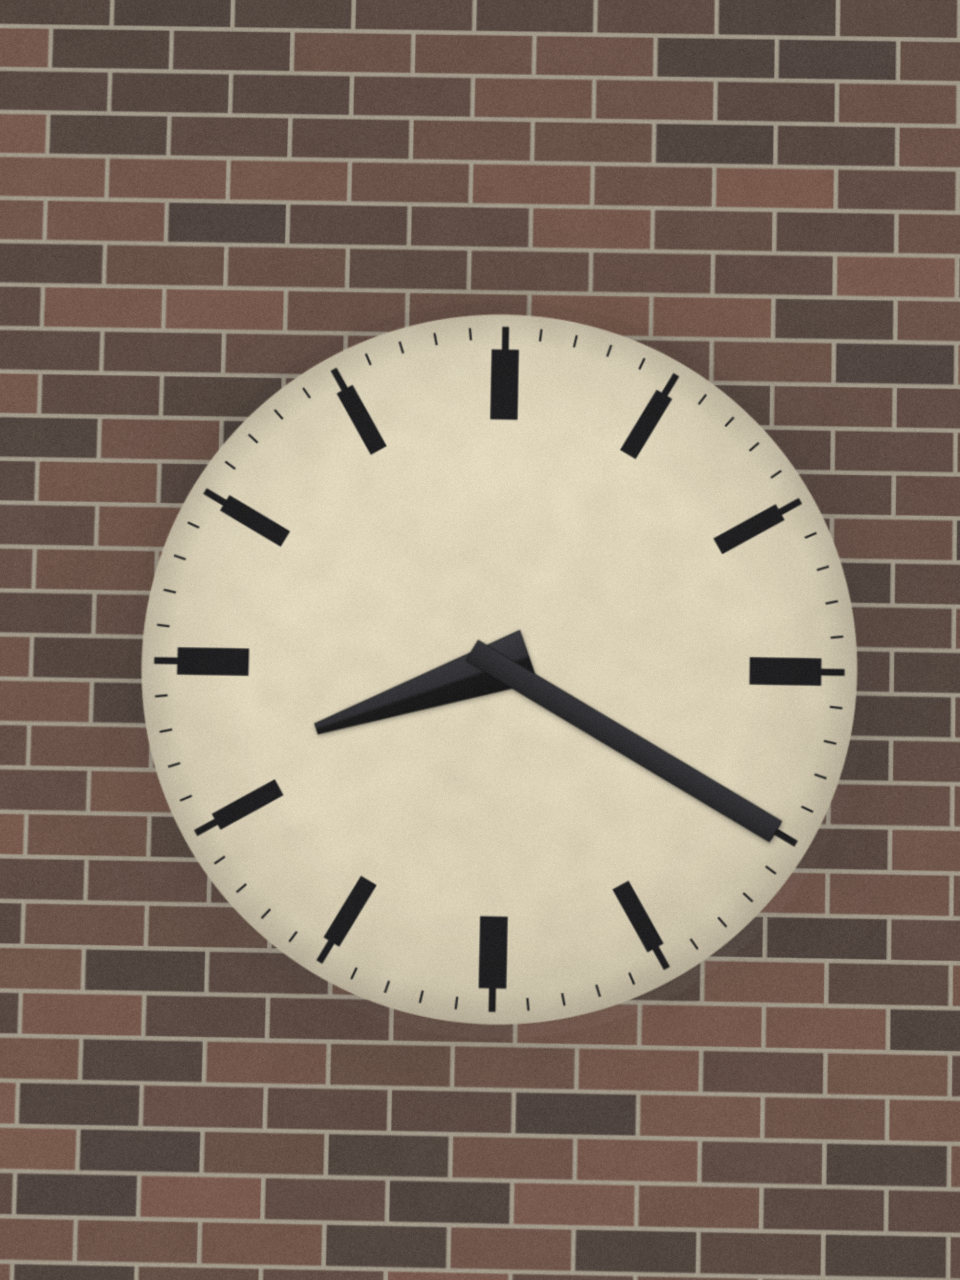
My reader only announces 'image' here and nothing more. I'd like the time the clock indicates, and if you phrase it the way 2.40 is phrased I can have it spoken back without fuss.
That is 8.20
